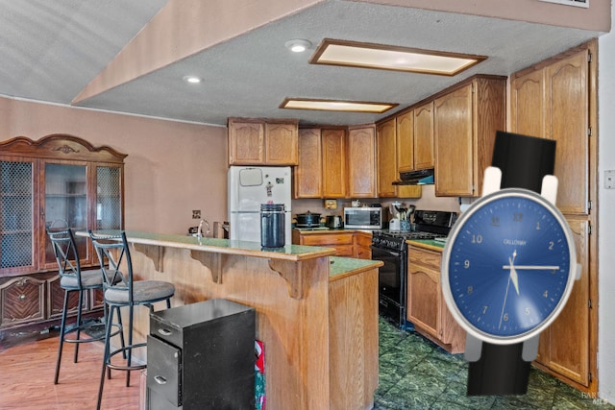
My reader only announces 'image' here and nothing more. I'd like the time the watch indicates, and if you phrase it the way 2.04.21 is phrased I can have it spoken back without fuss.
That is 5.14.31
